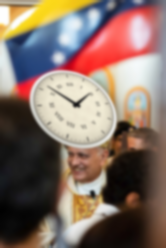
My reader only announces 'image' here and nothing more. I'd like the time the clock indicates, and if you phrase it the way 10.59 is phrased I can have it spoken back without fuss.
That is 1.52
